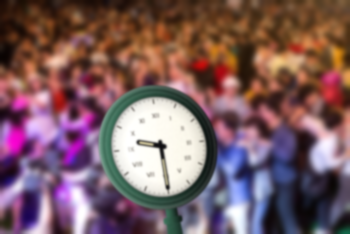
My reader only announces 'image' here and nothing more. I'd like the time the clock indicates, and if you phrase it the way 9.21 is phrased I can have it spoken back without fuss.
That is 9.30
